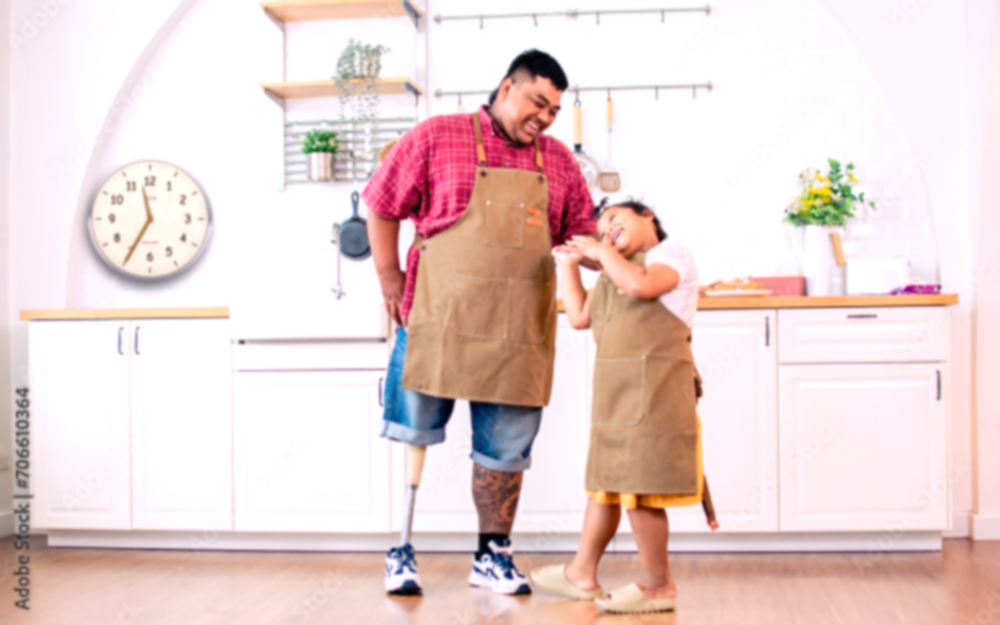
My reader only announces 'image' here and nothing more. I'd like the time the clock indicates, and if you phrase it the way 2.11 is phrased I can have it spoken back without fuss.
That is 11.35
